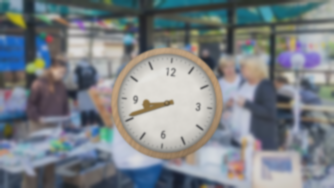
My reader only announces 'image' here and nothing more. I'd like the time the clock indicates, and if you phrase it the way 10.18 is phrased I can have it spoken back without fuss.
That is 8.41
